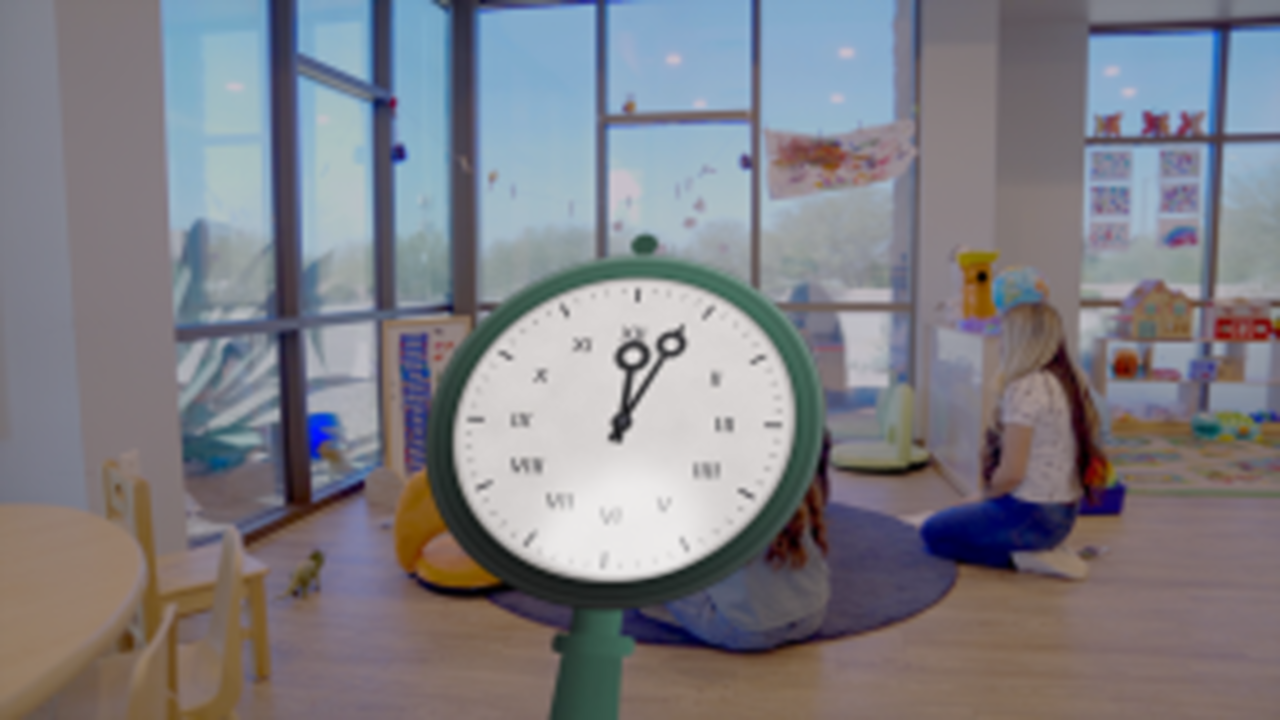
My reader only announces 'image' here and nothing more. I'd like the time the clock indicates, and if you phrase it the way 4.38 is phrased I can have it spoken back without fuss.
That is 12.04
